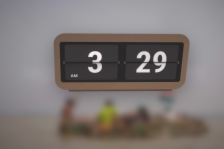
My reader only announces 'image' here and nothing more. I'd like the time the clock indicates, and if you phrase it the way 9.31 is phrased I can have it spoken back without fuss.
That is 3.29
